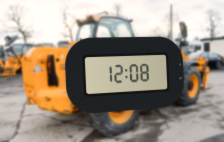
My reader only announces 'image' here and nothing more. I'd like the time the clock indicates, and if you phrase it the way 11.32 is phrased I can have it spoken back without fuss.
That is 12.08
